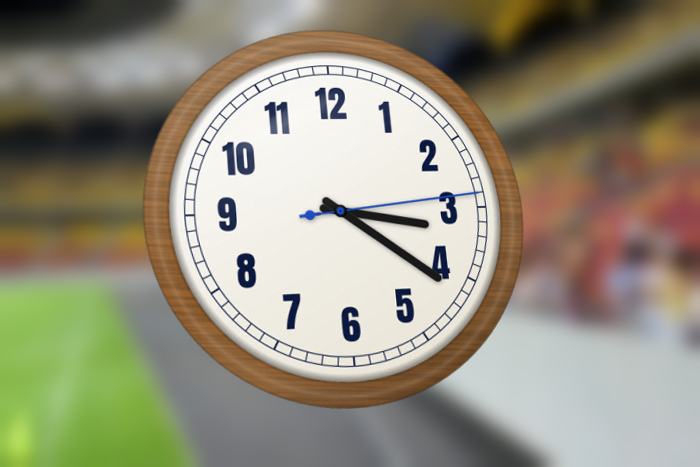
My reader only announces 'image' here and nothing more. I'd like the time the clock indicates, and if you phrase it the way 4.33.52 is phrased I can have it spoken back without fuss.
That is 3.21.14
